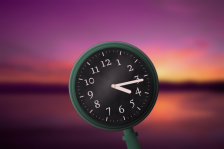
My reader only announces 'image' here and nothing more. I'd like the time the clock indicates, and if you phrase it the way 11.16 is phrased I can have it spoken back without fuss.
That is 4.16
